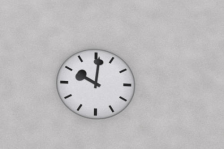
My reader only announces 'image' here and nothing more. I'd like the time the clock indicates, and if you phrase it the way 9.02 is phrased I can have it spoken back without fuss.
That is 10.01
